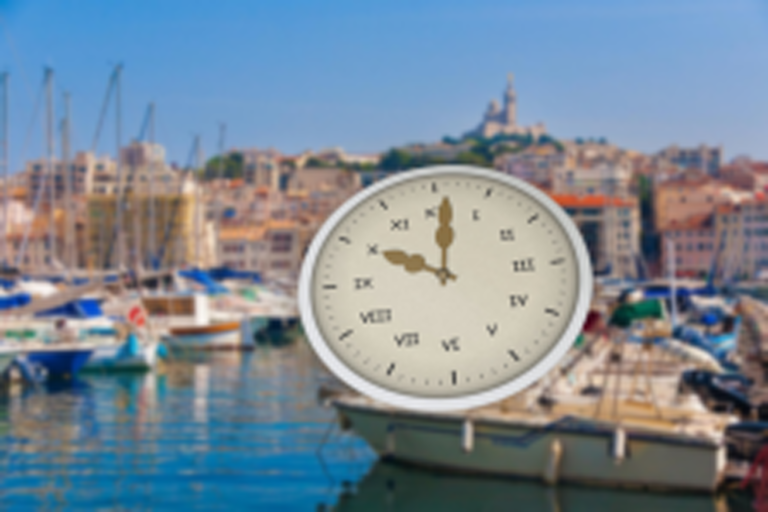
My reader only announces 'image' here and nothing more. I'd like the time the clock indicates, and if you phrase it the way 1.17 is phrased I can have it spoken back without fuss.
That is 10.01
